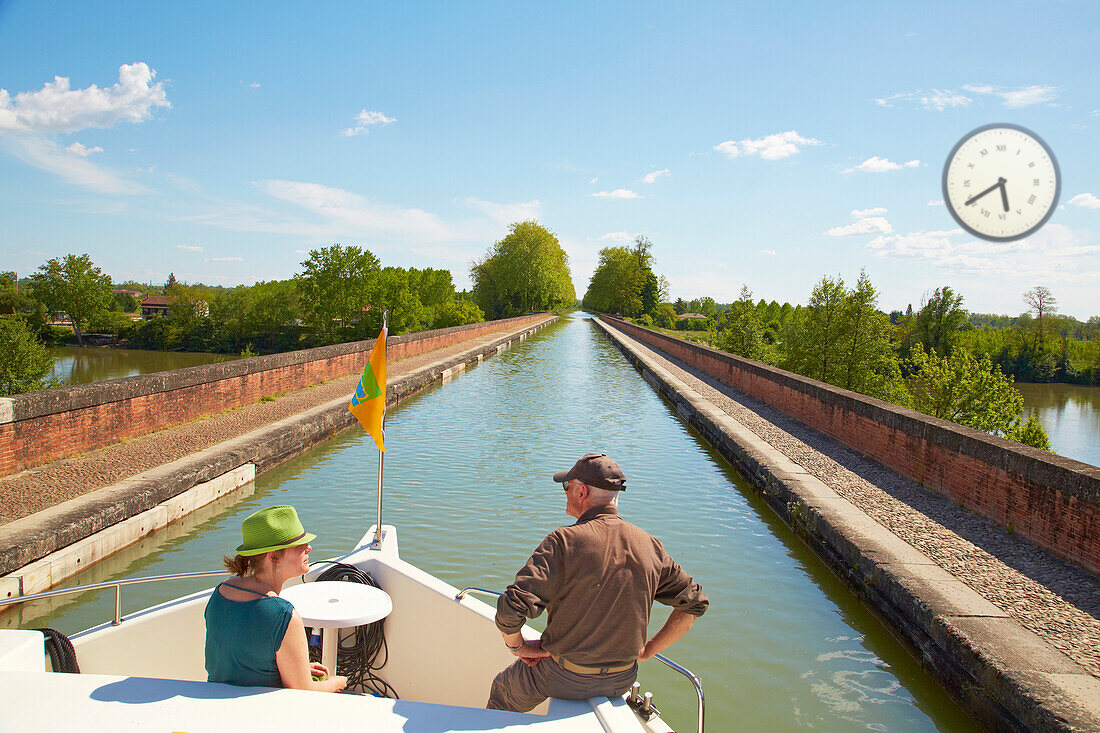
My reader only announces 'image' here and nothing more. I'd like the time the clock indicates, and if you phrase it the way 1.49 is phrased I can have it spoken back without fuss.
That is 5.40
